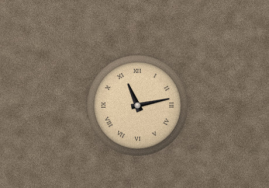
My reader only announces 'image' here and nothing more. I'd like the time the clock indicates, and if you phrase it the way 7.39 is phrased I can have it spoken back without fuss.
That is 11.13
